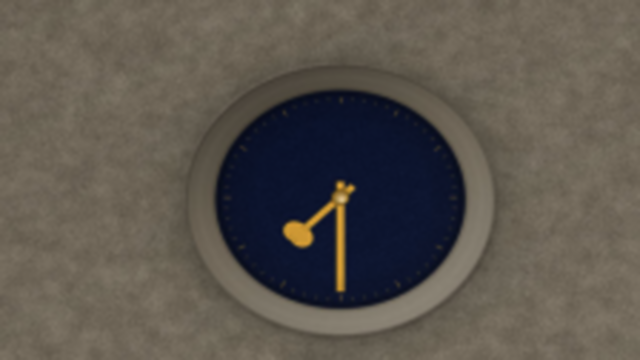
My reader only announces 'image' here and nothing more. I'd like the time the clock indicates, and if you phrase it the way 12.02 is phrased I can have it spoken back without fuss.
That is 7.30
